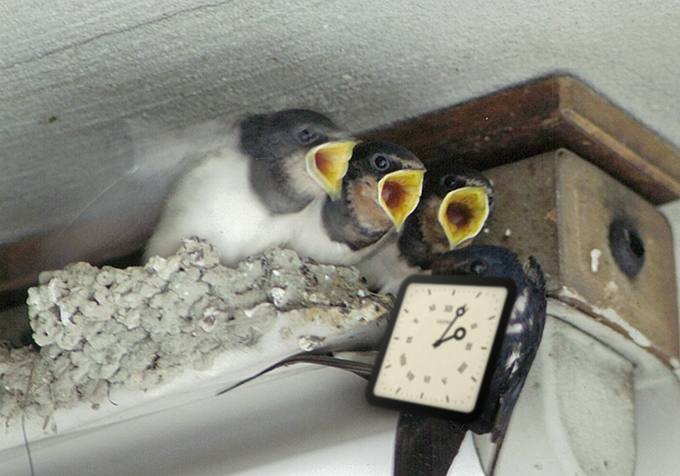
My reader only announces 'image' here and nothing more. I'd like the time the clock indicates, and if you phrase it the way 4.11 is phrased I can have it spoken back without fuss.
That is 2.04
